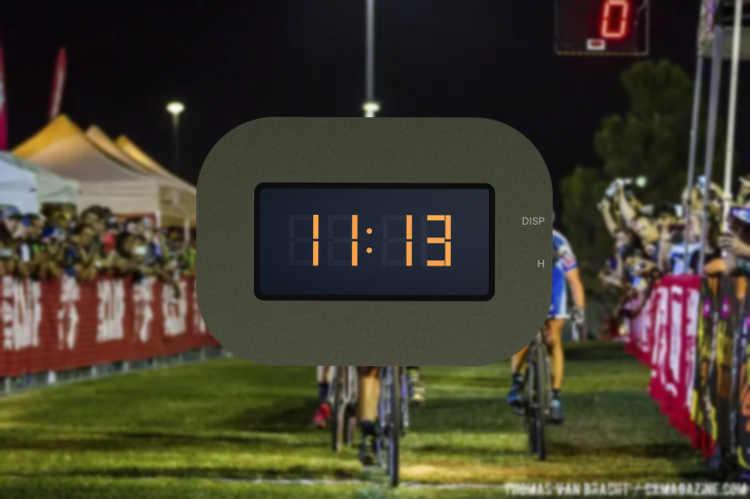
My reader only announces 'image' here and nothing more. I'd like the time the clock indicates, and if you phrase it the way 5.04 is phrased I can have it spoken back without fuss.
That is 11.13
